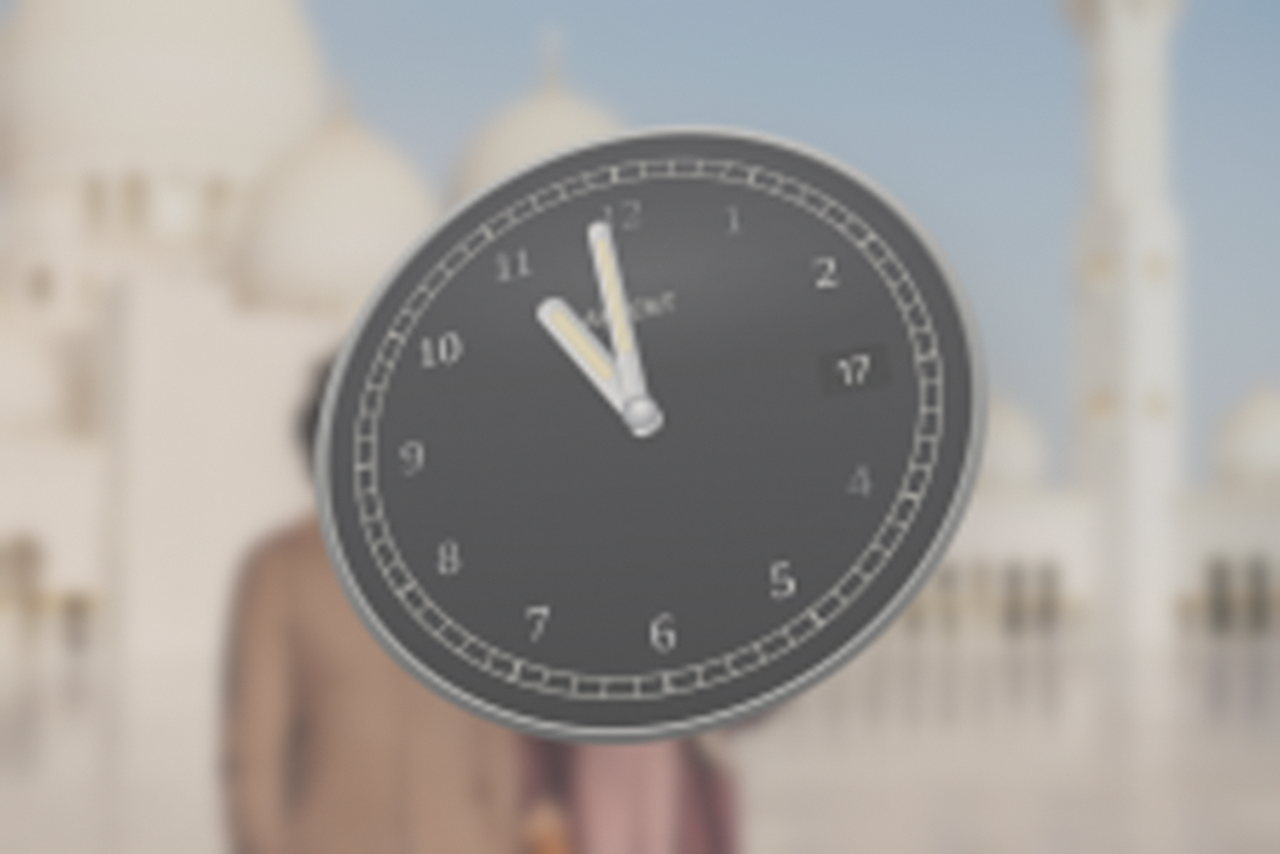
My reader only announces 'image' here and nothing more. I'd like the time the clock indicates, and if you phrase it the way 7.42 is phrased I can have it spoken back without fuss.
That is 10.59
